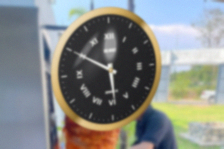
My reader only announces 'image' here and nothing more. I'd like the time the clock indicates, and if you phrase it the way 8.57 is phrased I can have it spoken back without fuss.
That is 5.50
